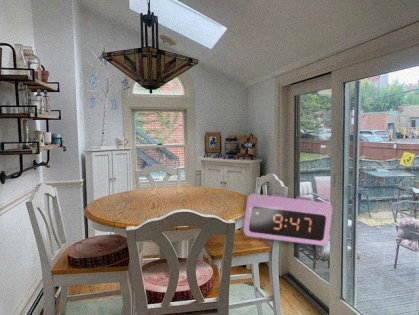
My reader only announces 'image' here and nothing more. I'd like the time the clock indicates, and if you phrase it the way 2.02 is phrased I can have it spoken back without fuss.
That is 9.47
